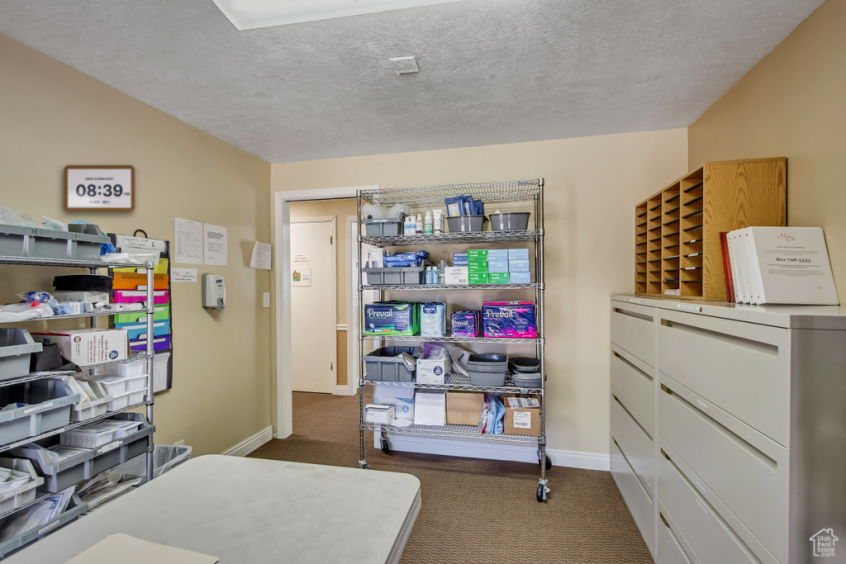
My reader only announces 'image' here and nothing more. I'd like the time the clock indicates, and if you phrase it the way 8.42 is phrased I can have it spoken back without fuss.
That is 8.39
